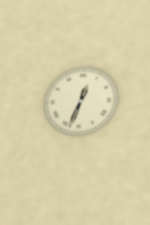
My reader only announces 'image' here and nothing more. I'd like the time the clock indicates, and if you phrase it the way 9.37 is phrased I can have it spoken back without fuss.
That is 12.33
